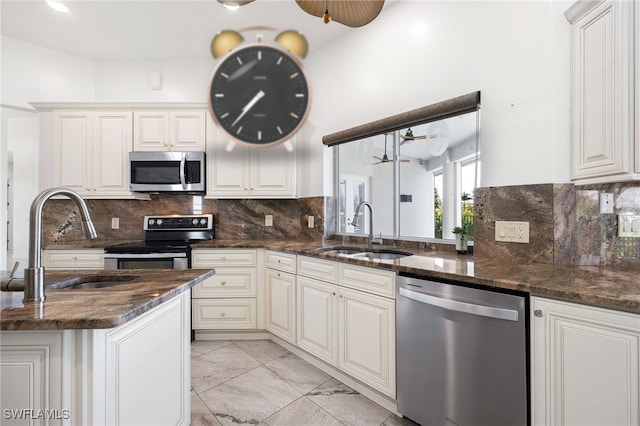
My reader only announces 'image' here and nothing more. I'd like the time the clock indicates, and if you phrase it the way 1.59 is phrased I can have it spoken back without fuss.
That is 7.37
